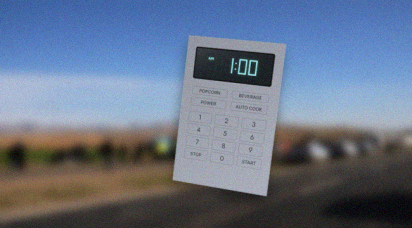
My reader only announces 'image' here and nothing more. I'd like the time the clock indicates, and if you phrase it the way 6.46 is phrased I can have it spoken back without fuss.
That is 1.00
